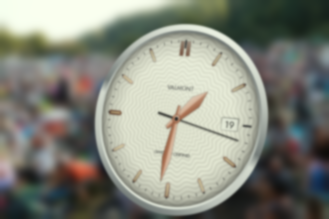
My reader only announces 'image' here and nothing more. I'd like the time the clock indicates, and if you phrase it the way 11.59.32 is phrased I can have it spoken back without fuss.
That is 1.31.17
